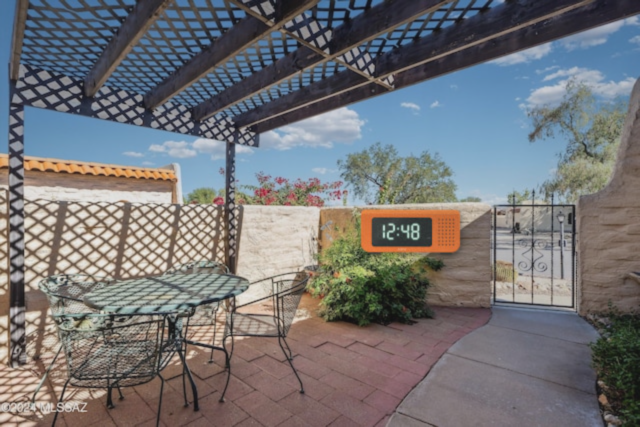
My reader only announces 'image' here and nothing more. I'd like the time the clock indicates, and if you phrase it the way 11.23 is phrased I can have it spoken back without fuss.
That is 12.48
